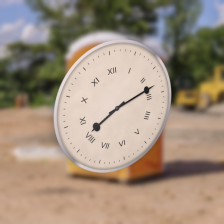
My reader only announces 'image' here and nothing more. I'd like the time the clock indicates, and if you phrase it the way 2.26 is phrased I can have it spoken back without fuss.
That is 8.13
